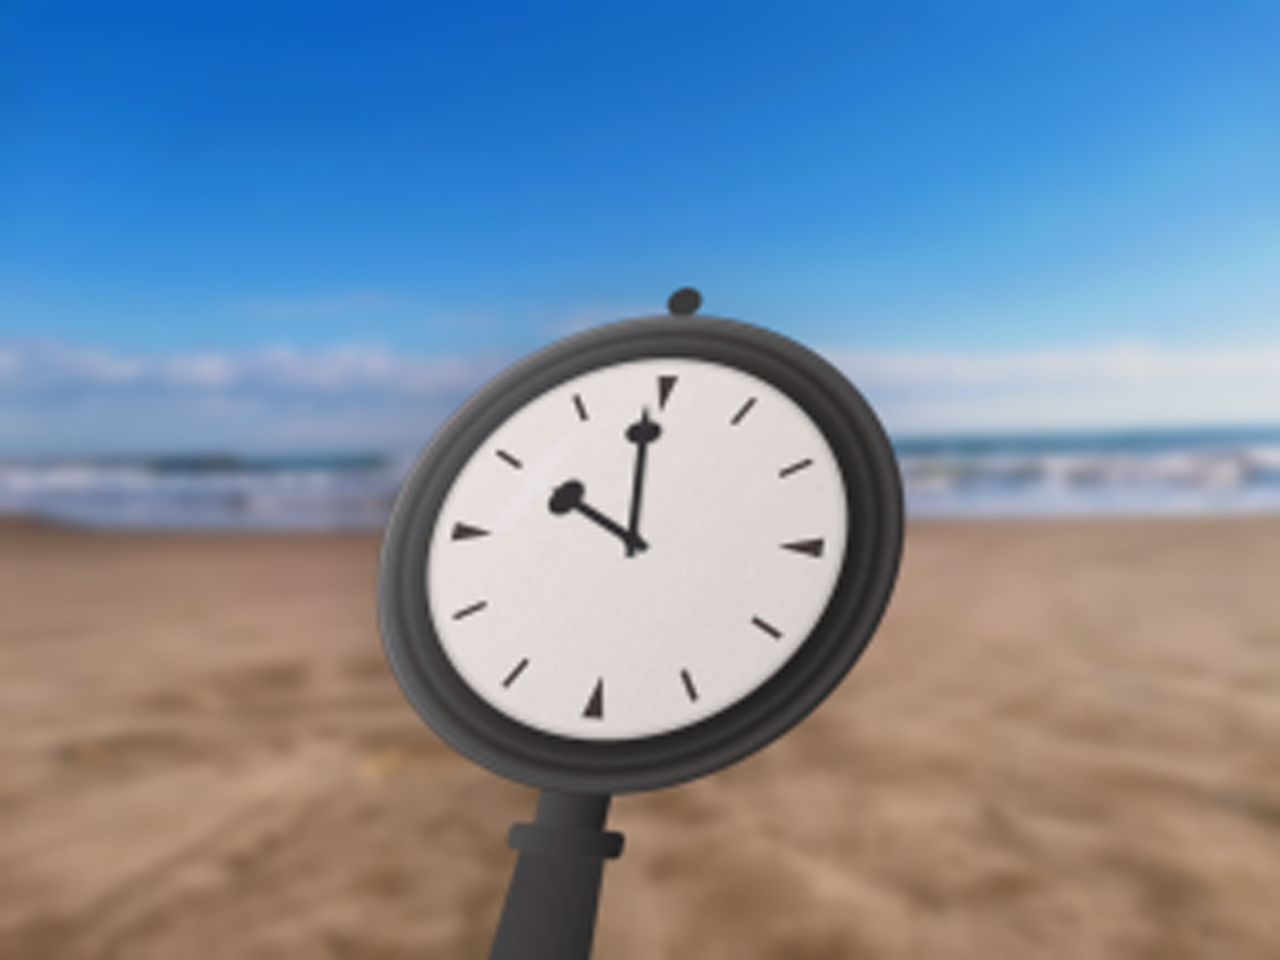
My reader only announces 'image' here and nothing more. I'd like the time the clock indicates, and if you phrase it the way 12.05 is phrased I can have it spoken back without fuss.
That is 9.59
